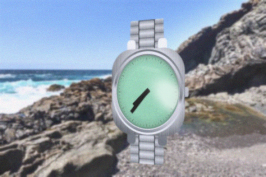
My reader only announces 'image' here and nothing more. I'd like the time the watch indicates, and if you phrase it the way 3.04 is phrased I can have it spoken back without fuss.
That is 7.37
